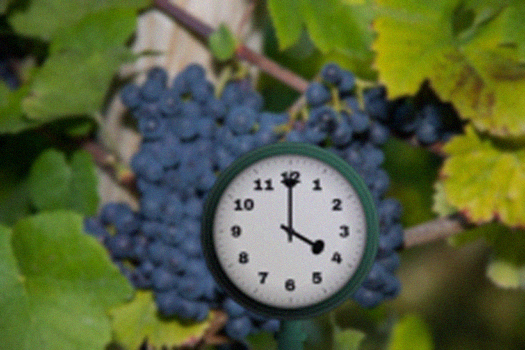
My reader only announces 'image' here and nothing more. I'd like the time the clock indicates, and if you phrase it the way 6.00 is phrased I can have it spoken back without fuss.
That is 4.00
